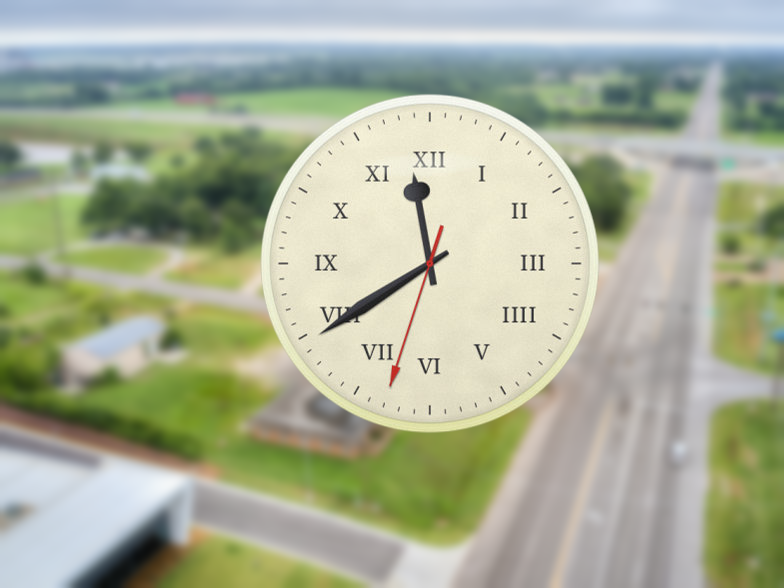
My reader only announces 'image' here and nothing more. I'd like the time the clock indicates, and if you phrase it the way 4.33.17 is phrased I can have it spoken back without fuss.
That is 11.39.33
